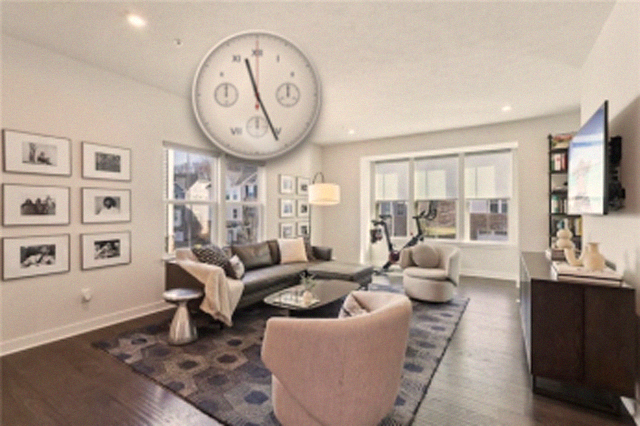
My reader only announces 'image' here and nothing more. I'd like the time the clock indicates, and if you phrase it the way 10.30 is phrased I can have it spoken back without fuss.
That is 11.26
